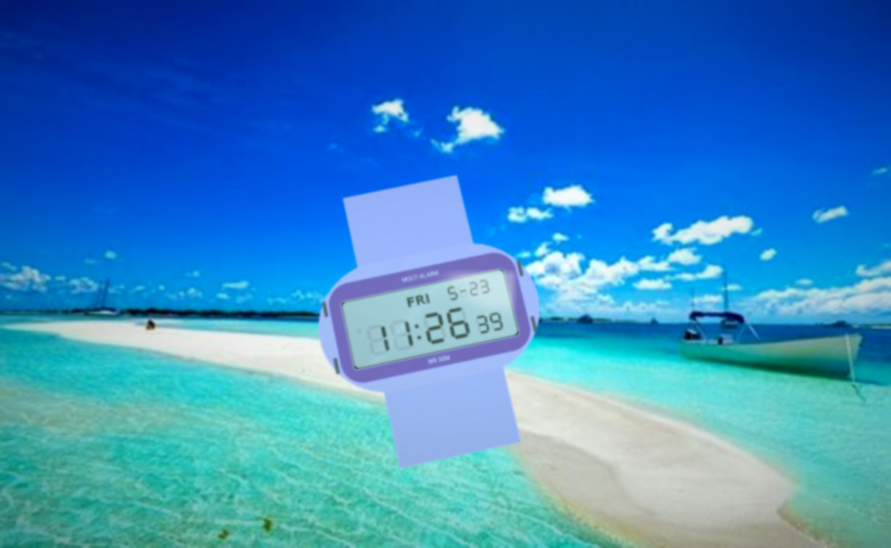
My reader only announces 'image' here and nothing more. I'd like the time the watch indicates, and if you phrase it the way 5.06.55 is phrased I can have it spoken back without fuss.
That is 11.26.39
